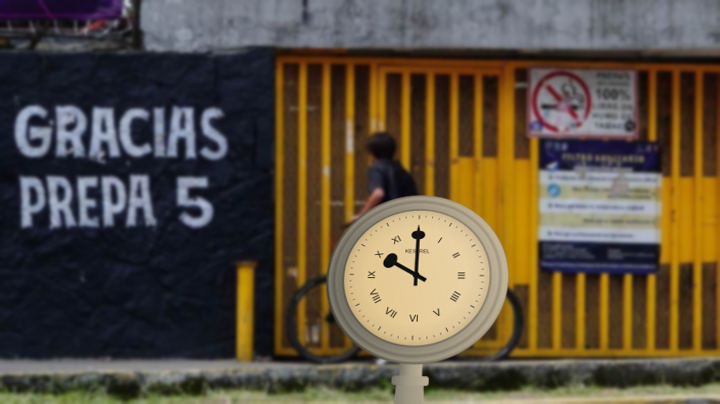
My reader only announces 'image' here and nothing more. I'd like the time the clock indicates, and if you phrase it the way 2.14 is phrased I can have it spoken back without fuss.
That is 10.00
